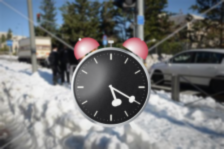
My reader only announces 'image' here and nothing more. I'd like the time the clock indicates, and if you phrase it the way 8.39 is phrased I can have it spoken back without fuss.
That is 5.20
